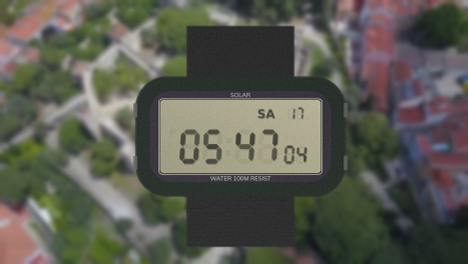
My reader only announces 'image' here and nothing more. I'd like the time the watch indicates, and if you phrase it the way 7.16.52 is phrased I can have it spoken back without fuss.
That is 5.47.04
